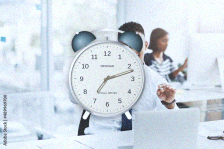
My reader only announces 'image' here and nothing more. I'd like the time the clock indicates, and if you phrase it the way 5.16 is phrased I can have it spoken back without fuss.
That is 7.12
